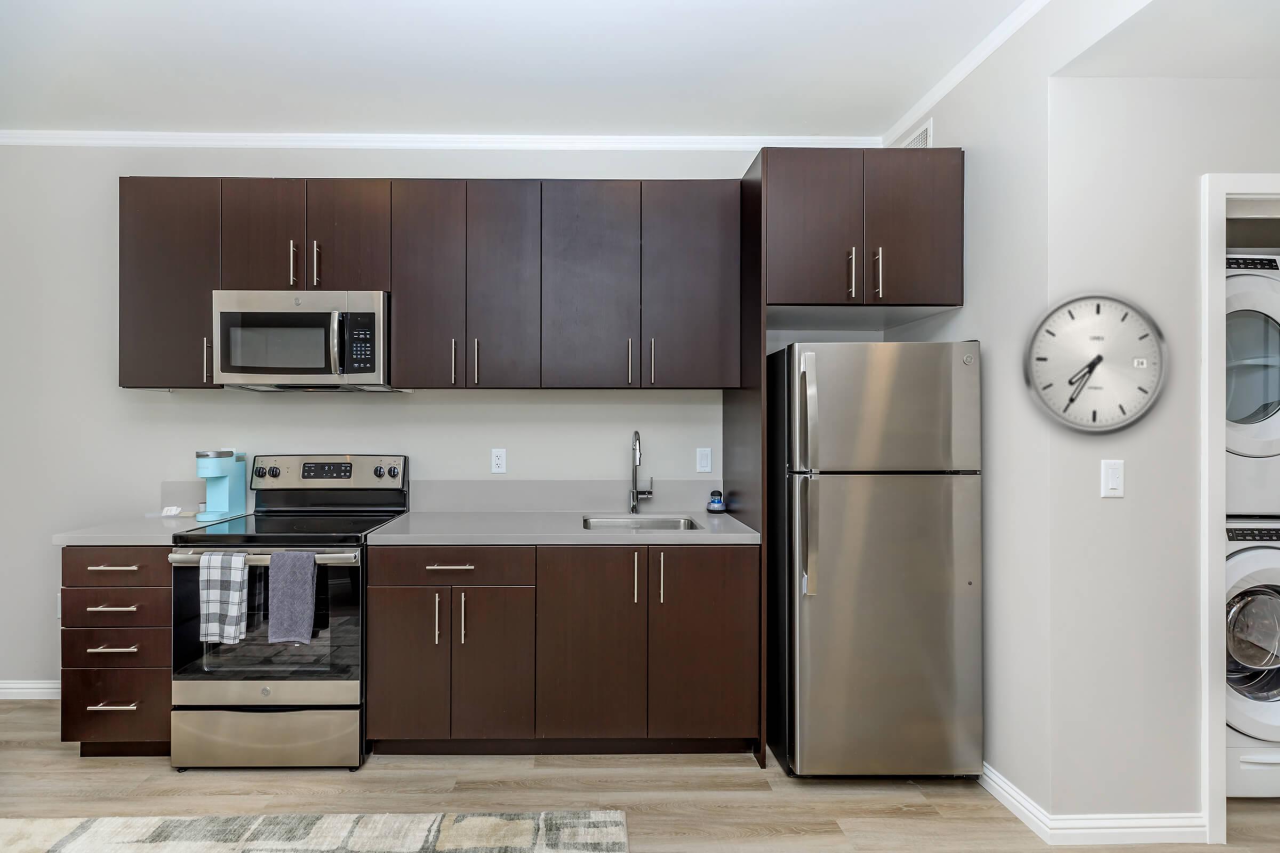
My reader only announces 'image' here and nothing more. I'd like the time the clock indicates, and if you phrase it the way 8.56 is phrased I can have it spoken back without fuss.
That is 7.35
